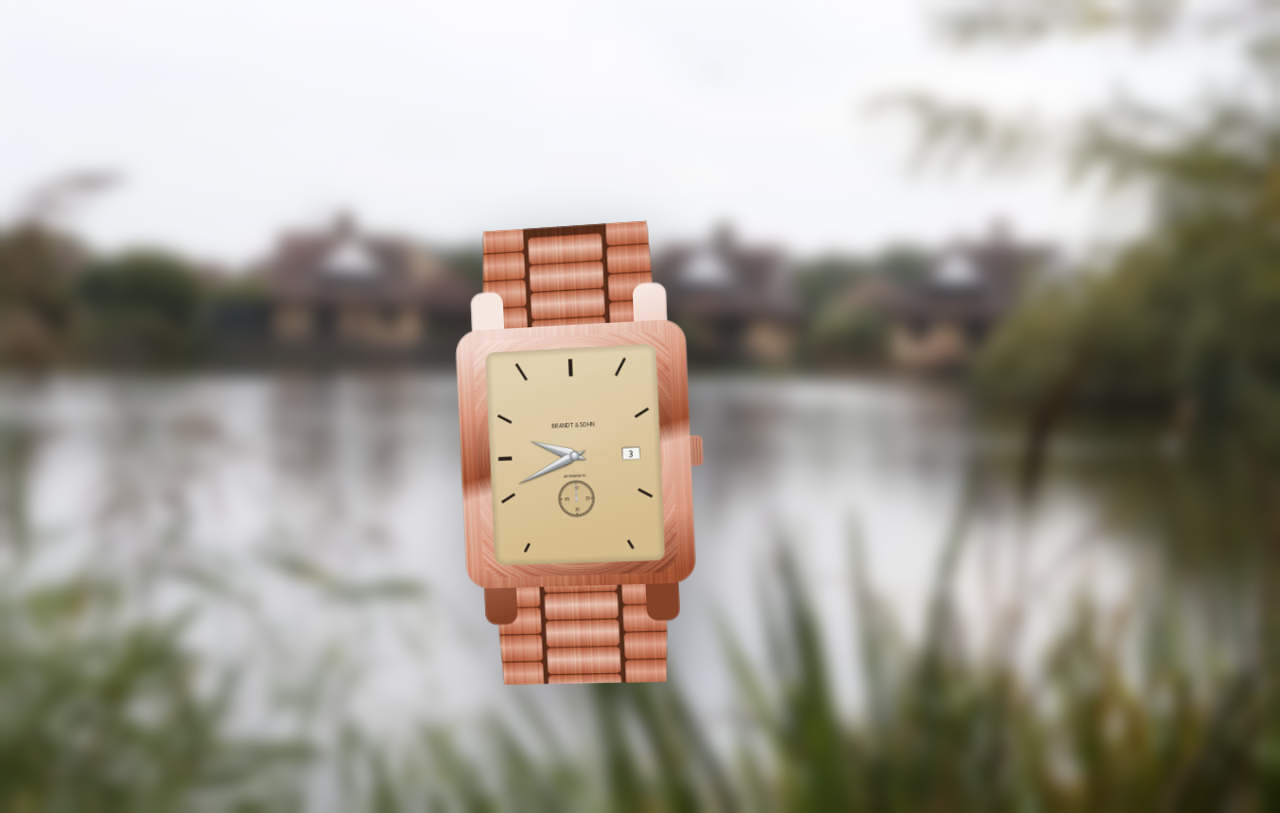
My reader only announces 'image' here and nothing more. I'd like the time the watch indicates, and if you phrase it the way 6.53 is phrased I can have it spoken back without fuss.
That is 9.41
